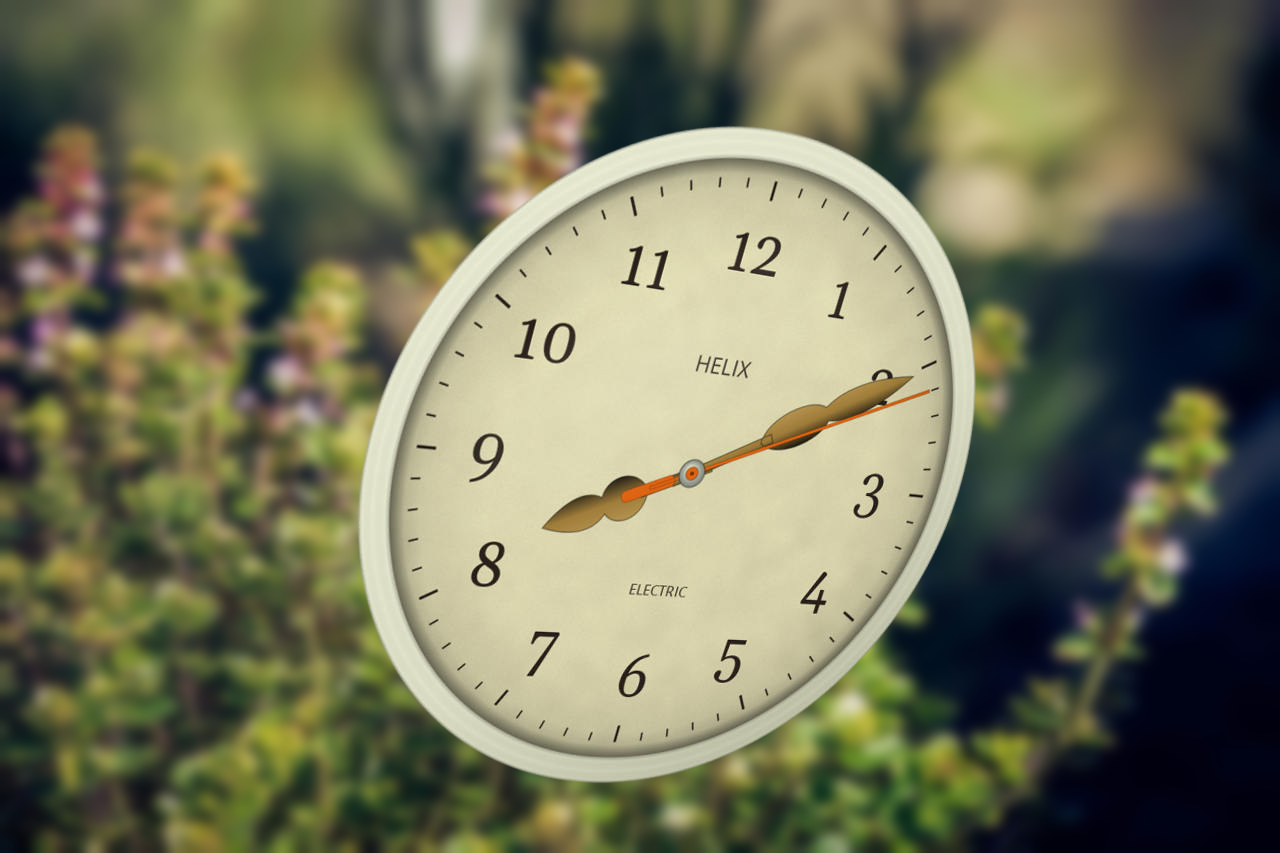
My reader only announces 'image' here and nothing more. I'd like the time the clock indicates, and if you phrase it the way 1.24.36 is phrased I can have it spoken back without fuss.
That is 8.10.11
